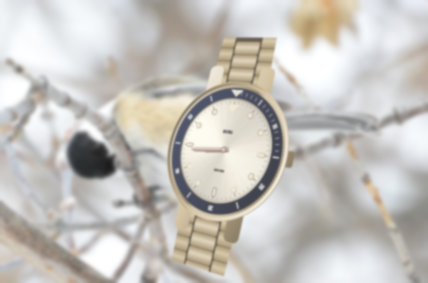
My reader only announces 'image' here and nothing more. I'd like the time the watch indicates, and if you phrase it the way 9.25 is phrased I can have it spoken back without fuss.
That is 8.44
